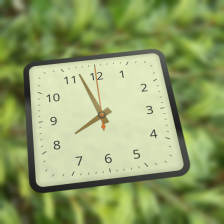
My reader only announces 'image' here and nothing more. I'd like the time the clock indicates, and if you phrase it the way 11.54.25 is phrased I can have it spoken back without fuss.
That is 7.57.00
